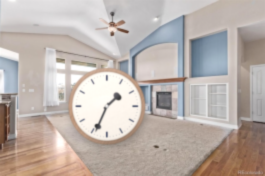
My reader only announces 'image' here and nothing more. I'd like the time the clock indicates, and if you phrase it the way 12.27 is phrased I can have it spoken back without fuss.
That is 1.34
